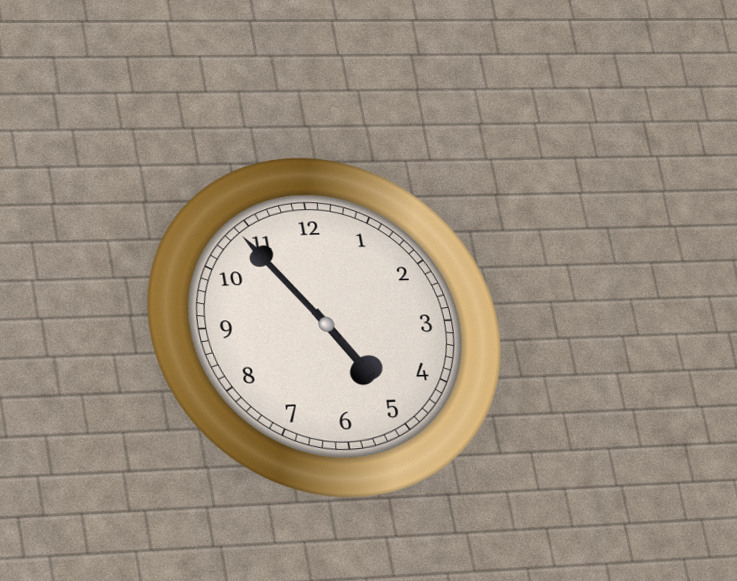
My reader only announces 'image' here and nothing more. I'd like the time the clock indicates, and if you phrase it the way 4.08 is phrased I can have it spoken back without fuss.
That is 4.54
